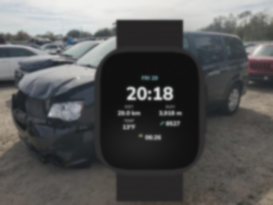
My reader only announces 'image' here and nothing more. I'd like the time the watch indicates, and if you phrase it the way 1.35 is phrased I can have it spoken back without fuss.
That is 20.18
